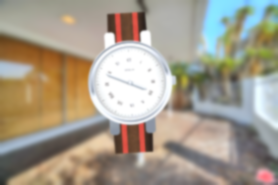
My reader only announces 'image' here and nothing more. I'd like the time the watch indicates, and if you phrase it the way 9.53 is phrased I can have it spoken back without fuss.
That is 3.49
